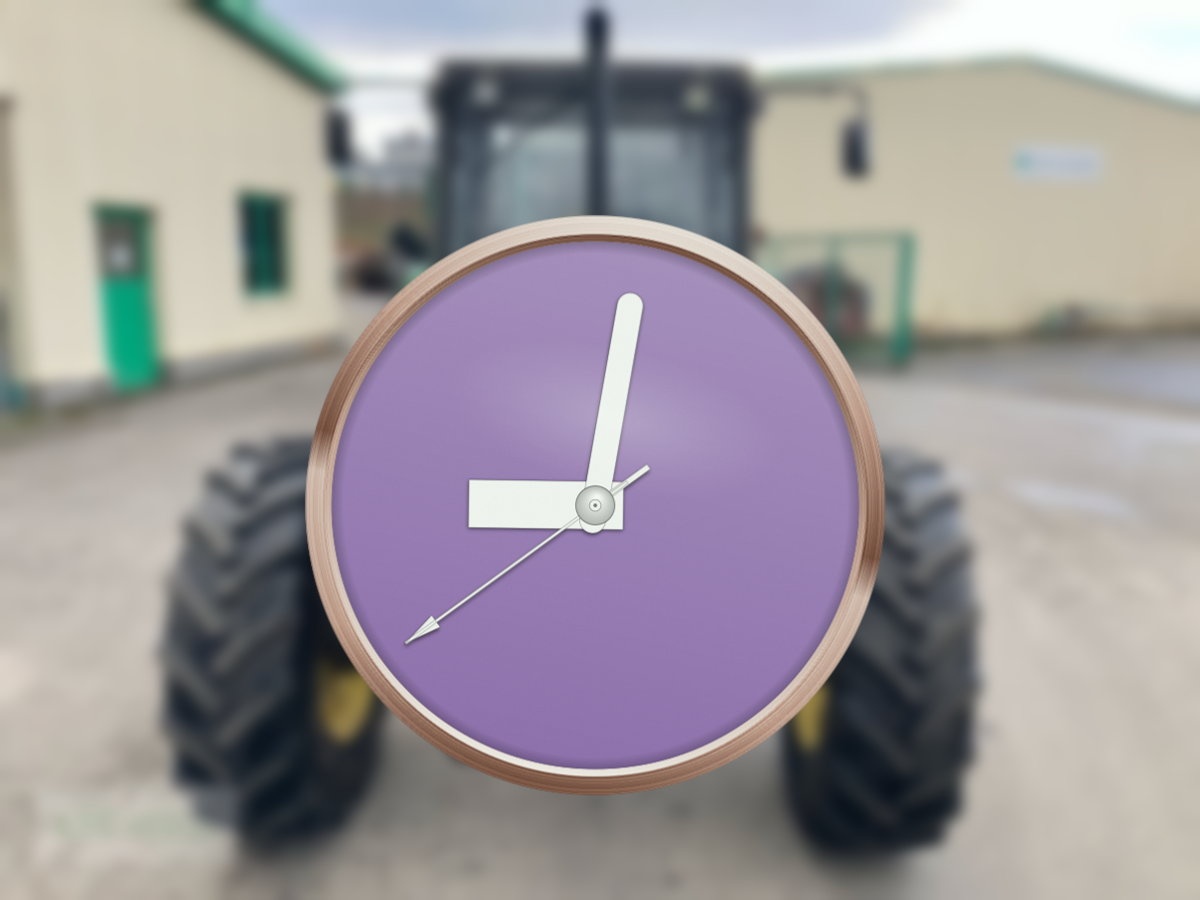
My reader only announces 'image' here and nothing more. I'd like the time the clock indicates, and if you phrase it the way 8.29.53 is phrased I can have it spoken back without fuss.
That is 9.01.39
